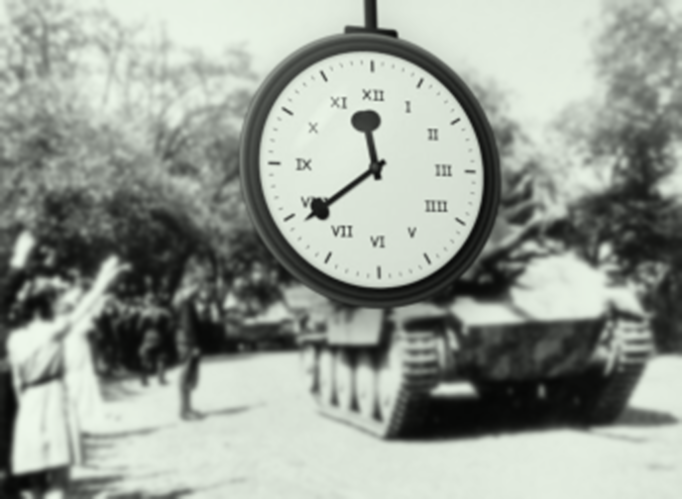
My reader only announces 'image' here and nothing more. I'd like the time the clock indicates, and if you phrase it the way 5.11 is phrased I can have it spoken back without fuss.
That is 11.39
